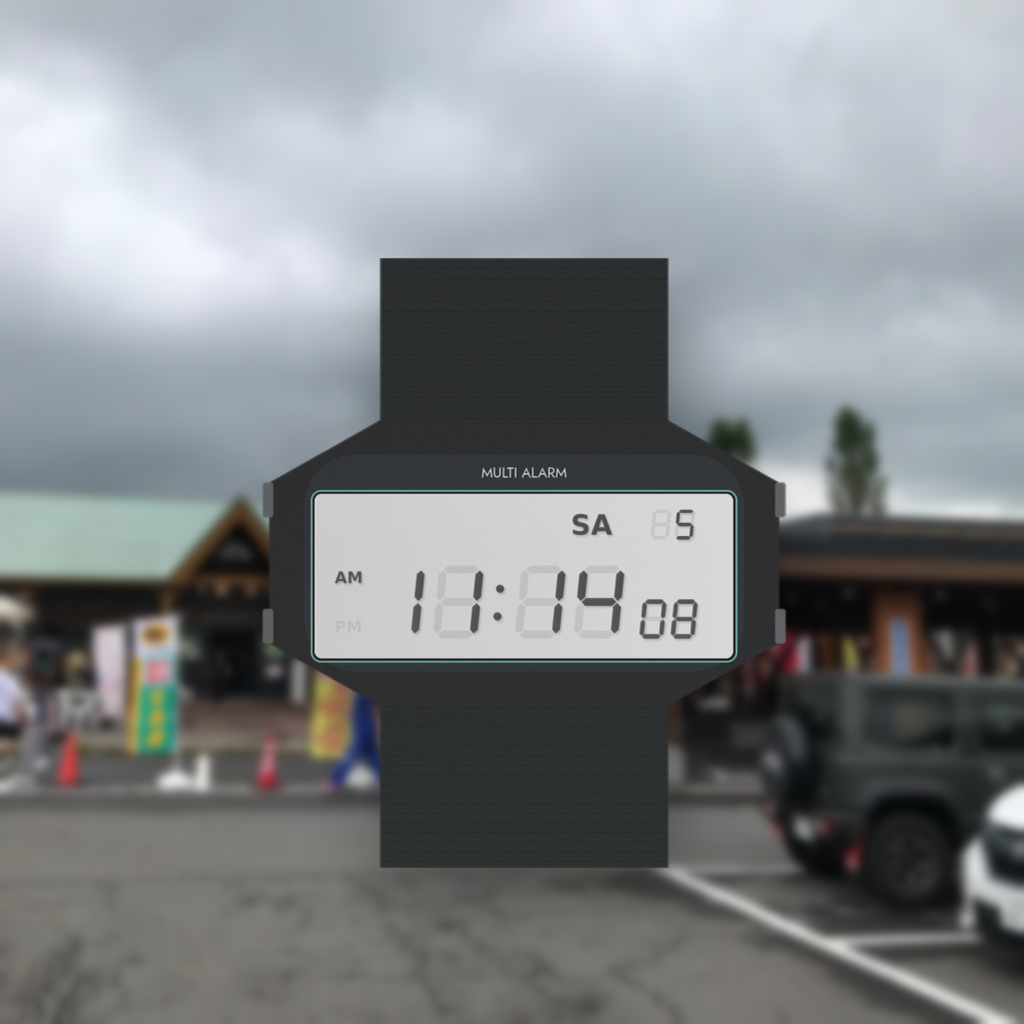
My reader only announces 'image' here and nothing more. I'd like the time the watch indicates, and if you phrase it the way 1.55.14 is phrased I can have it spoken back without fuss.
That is 11.14.08
